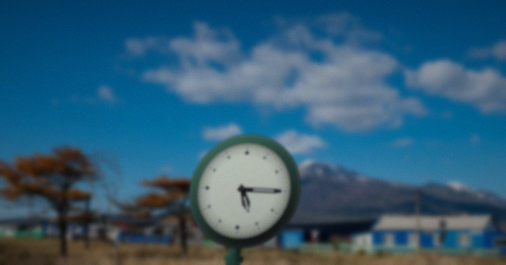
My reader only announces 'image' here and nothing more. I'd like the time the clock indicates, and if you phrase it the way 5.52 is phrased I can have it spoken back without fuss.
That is 5.15
